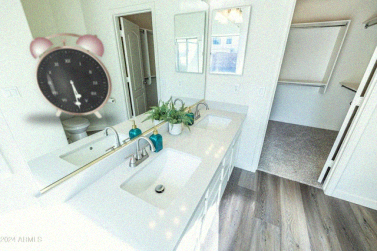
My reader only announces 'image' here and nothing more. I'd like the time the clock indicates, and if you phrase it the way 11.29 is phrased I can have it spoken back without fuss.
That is 5.29
